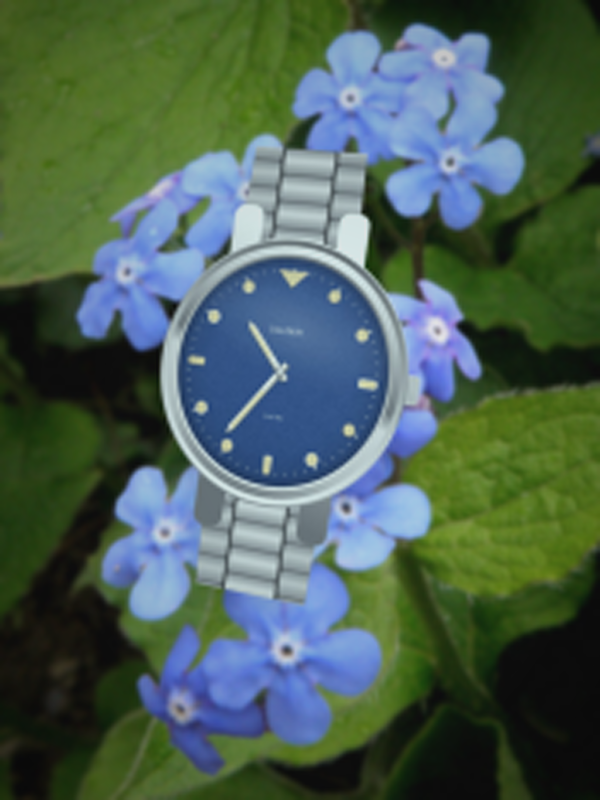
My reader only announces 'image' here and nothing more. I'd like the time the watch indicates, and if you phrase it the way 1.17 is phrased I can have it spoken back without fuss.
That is 10.36
